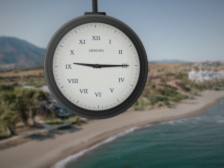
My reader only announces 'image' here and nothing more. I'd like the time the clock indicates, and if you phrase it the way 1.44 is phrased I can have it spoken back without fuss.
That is 9.15
